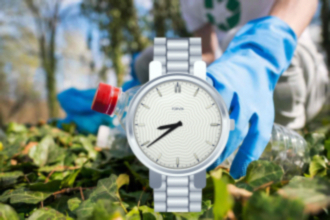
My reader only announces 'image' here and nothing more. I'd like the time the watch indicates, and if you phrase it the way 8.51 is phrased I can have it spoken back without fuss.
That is 8.39
